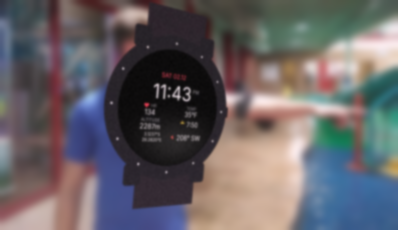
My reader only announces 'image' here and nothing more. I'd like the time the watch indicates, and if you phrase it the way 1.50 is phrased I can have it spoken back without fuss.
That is 11.43
